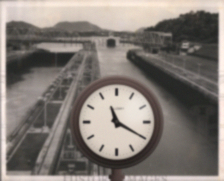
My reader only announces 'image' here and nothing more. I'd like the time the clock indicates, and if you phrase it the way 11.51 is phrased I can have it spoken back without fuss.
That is 11.20
